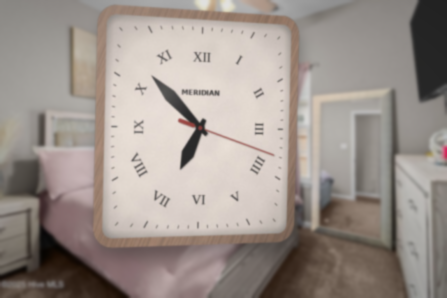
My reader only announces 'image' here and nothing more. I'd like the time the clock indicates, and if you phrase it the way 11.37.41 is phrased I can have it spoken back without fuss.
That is 6.52.18
